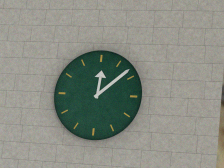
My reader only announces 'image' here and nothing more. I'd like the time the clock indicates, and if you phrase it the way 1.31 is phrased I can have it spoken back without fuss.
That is 12.08
